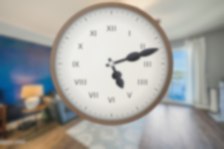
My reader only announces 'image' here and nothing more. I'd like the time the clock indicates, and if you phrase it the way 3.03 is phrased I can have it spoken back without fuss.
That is 5.12
